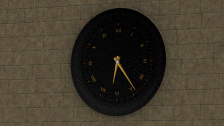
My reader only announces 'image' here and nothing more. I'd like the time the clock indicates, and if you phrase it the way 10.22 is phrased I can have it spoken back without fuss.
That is 6.24
